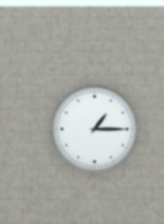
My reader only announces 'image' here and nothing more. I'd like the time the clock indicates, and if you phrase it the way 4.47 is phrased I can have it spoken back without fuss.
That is 1.15
